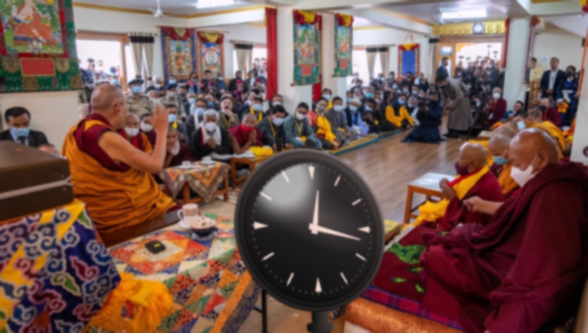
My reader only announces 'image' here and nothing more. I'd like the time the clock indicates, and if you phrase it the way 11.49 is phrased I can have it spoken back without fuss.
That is 12.17
